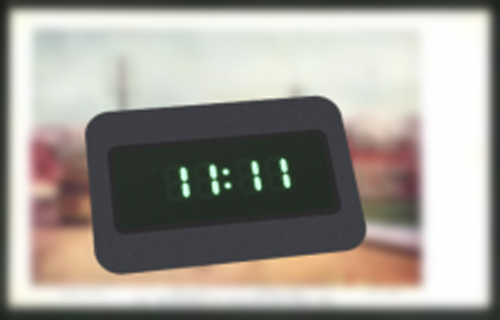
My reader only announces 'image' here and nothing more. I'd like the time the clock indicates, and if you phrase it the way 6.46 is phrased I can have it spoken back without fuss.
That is 11.11
